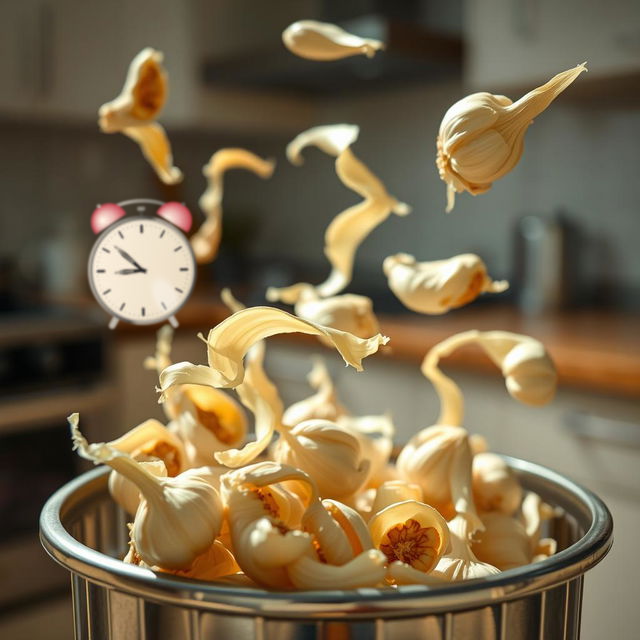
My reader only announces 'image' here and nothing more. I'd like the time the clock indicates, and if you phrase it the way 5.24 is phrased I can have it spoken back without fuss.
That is 8.52
